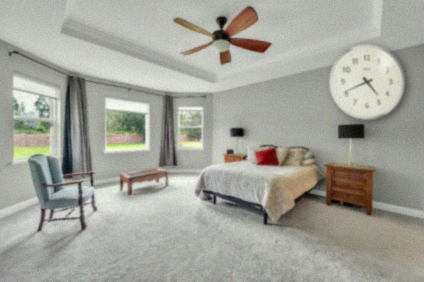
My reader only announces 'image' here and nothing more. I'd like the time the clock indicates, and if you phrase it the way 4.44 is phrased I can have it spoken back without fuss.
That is 4.41
